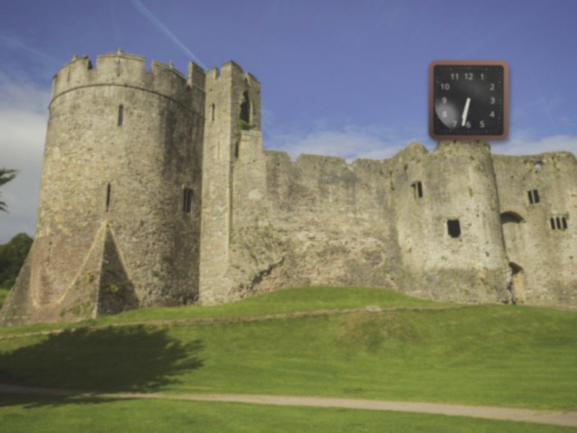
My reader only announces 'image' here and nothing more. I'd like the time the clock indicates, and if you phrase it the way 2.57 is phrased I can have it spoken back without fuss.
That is 6.32
